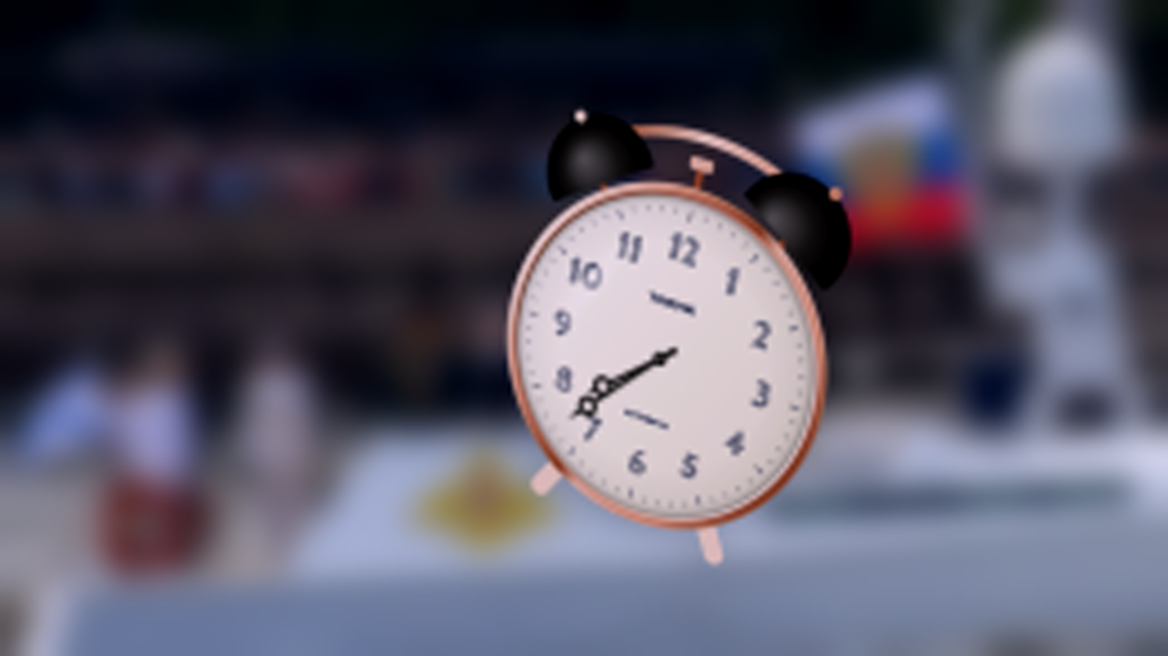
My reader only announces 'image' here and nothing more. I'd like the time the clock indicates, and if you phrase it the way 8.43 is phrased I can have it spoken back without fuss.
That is 7.37
